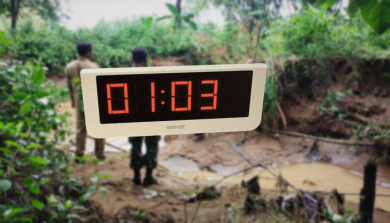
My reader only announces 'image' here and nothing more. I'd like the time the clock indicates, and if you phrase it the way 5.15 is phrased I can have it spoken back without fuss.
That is 1.03
